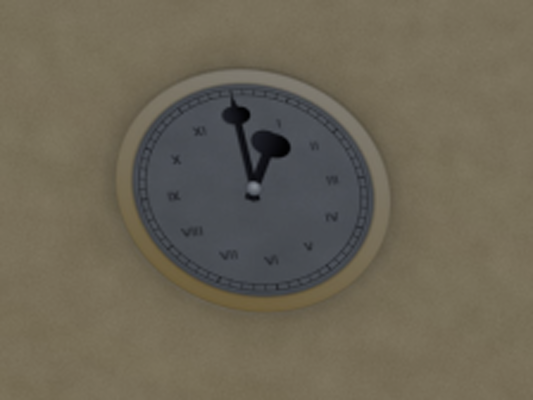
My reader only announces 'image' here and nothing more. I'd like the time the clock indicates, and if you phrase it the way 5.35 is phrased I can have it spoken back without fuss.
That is 1.00
